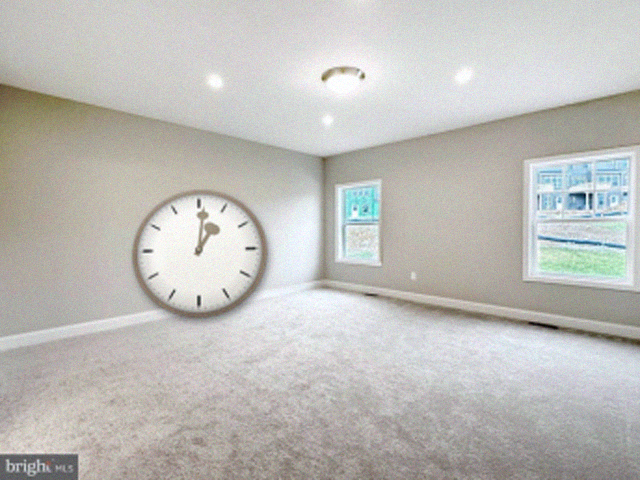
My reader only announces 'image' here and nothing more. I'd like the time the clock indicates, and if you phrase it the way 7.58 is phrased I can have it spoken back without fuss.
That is 1.01
